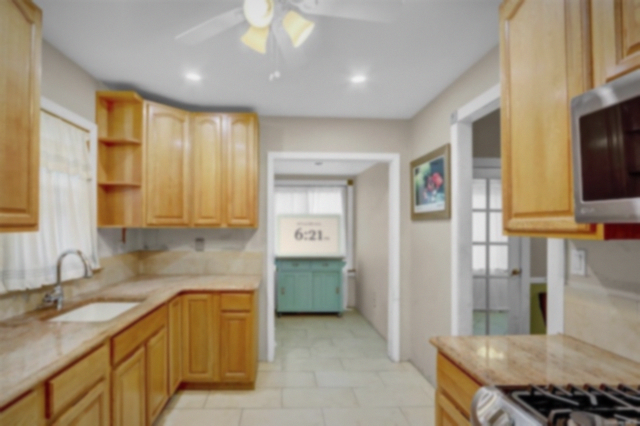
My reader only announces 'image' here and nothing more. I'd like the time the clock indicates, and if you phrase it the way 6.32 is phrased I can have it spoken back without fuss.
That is 6.21
